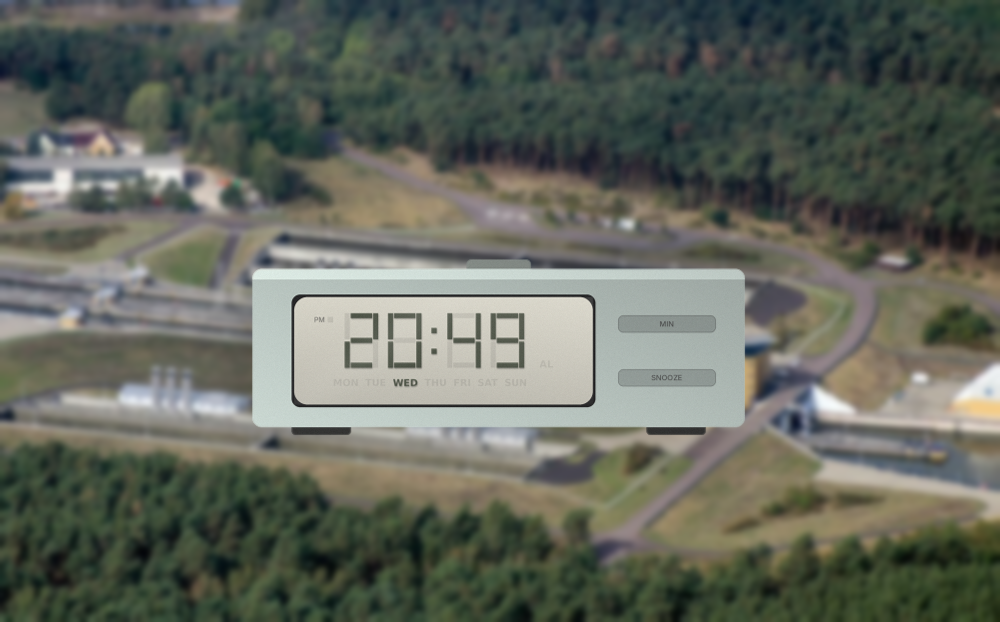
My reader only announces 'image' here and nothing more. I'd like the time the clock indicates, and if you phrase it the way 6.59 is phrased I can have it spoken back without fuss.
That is 20.49
